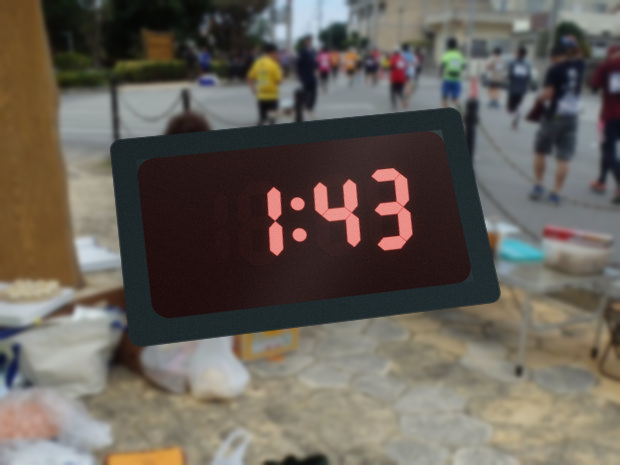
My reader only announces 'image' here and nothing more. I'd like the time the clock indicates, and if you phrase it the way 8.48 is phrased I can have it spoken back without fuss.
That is 1.43
